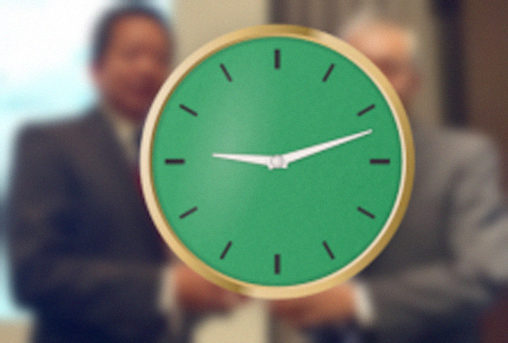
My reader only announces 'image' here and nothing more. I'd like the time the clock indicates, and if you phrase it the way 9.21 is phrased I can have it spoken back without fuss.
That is 9.12
